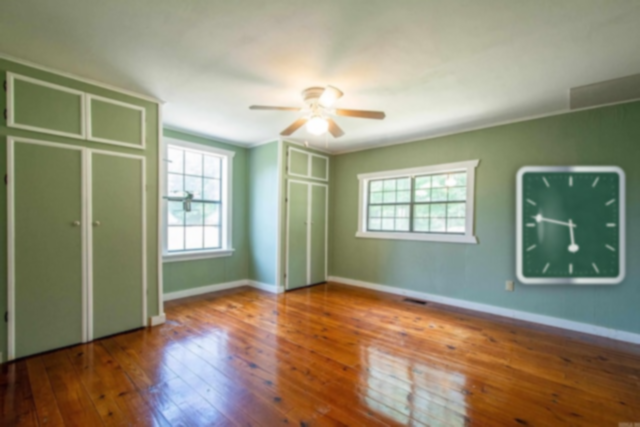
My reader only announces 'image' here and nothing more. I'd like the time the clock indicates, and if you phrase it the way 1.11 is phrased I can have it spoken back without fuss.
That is 5.47
